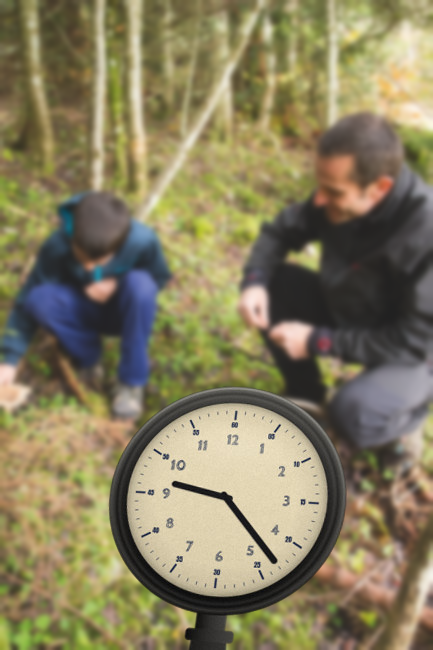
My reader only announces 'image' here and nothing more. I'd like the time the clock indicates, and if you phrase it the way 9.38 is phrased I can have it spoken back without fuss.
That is 9.23
